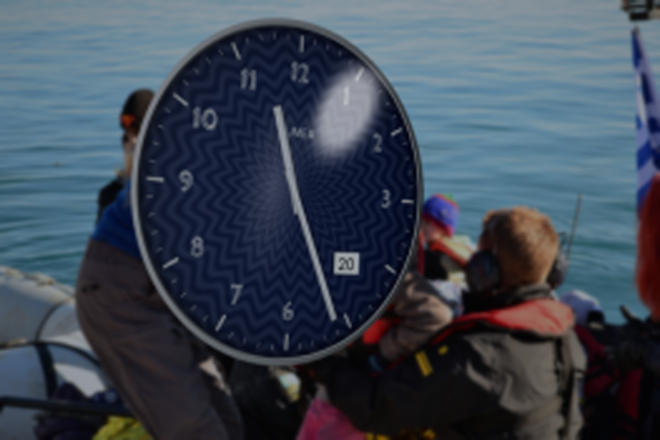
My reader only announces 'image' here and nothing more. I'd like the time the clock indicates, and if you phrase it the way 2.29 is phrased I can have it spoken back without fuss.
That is 11.26
